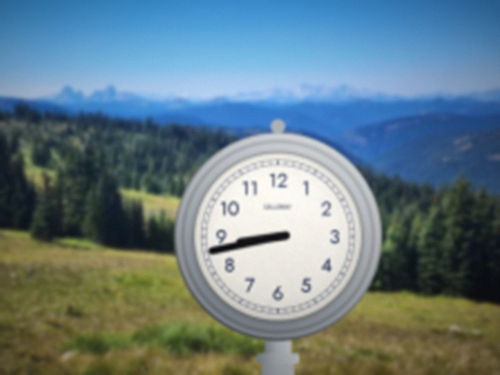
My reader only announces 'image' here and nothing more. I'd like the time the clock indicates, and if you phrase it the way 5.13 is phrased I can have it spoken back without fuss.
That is 8.43
